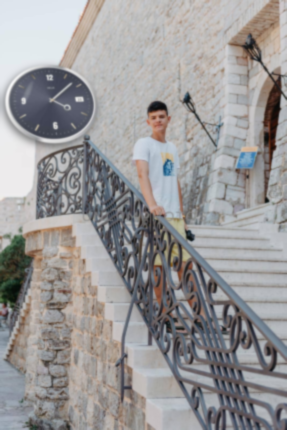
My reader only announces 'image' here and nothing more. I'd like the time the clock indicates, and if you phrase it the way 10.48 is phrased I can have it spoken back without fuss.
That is 4.08
